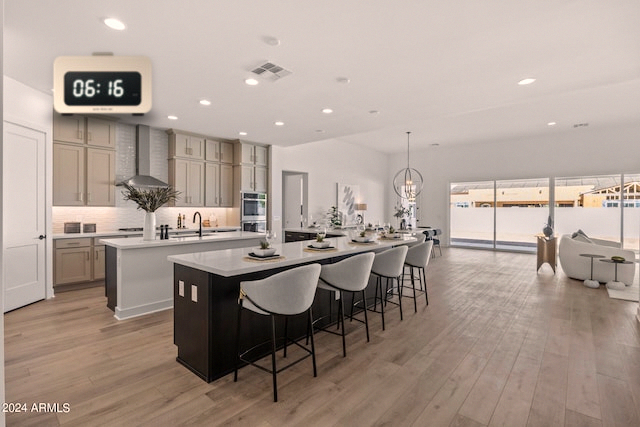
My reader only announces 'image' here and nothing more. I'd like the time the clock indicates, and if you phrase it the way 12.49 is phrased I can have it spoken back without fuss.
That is 6.16
